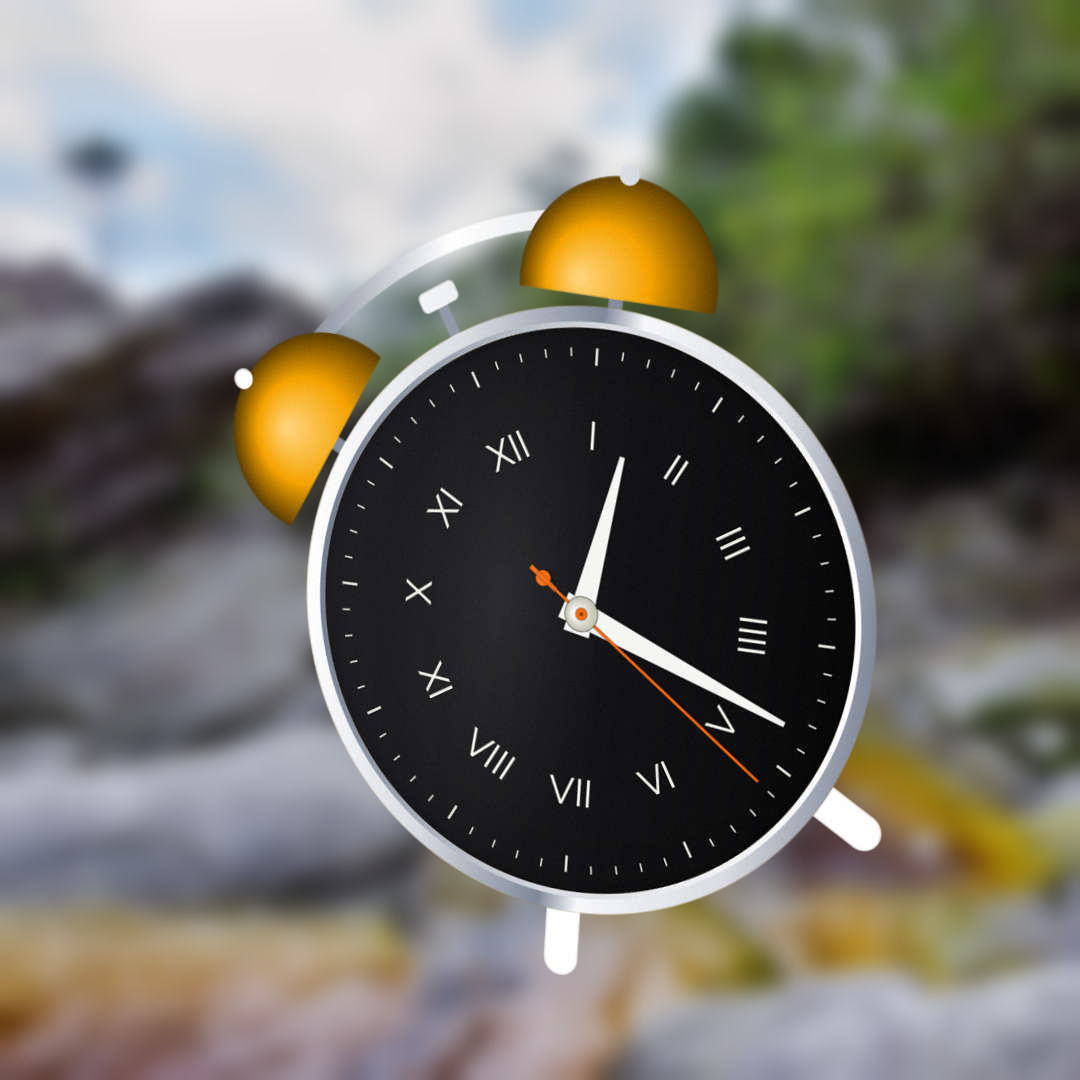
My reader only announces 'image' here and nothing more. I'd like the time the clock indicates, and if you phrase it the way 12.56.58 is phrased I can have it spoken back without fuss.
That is 1.23.26
